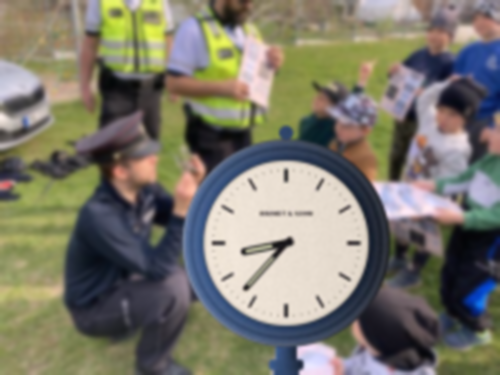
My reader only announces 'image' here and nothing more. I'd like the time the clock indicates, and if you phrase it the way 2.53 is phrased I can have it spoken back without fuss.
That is 8.37
